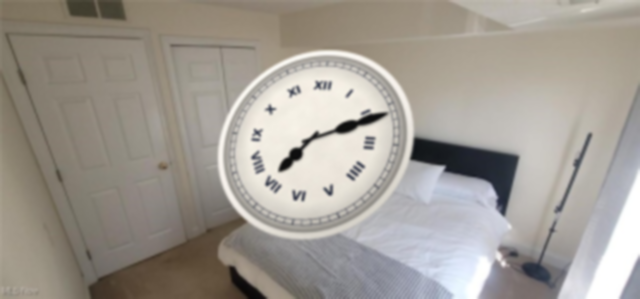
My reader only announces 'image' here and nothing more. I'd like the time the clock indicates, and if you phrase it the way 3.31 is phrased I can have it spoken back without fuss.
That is 7.11
